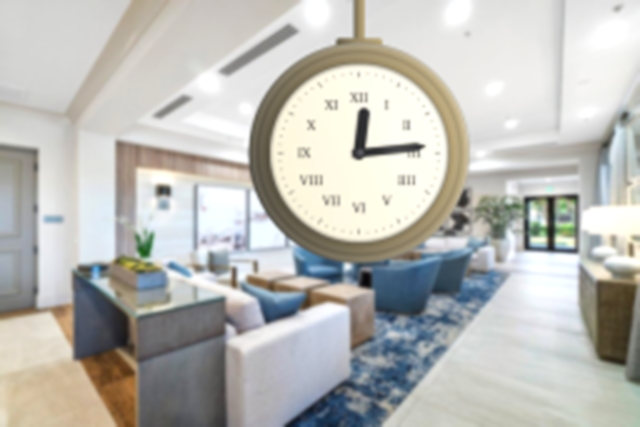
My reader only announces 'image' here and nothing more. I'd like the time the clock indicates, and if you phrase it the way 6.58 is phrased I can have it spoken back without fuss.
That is 12.14
